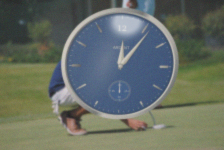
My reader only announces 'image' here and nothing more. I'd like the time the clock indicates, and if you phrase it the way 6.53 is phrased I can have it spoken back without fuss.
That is 12.06
